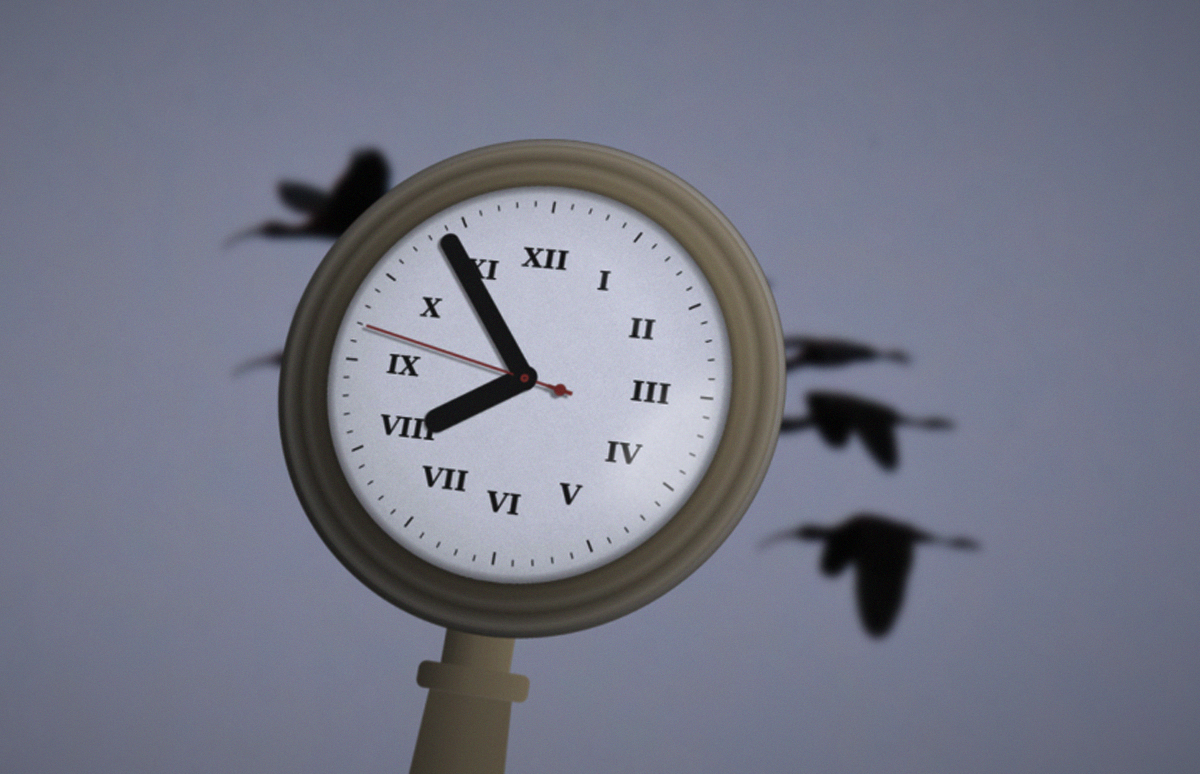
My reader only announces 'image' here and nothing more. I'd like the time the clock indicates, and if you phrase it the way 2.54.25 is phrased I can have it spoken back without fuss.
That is 7.53.47
